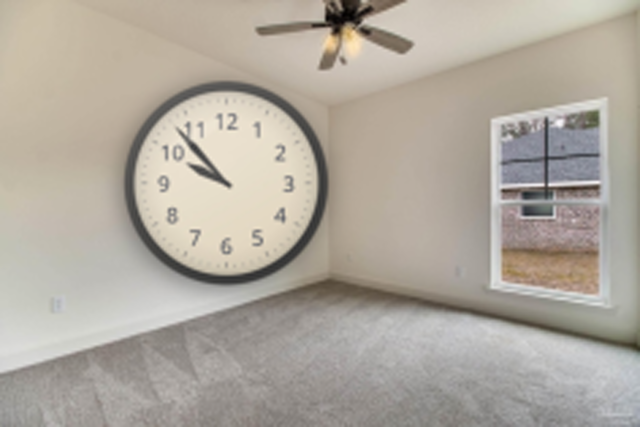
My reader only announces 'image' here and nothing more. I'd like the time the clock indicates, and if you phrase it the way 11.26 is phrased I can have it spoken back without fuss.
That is 9.53
